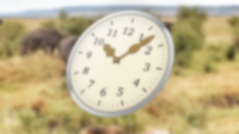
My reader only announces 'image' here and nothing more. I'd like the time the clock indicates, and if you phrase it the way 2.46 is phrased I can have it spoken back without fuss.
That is 10.07
